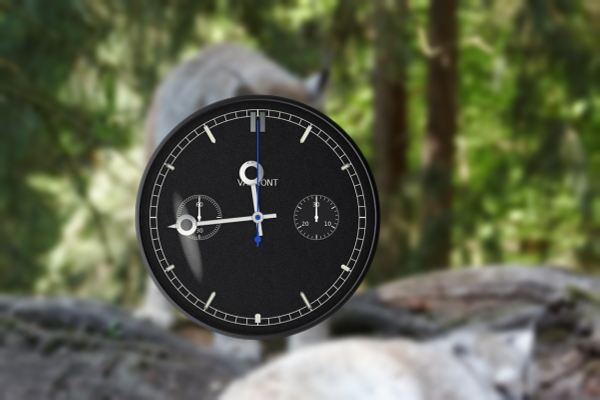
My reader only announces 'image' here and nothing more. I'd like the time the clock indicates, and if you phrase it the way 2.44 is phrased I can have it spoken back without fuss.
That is 11.44
